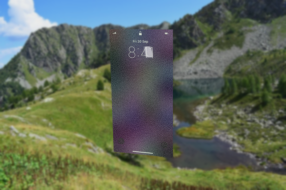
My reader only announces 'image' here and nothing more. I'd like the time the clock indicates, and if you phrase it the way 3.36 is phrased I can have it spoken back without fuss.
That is 8.41
